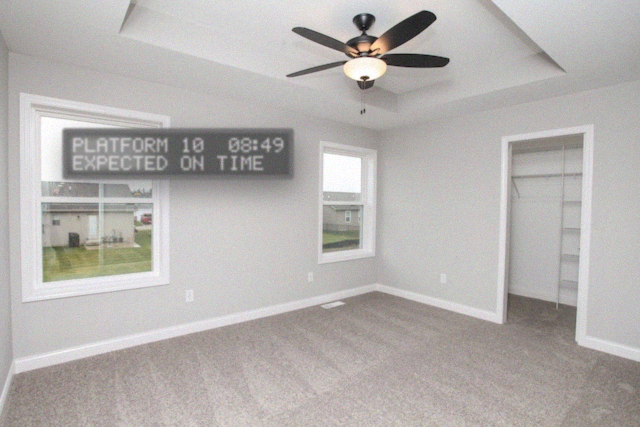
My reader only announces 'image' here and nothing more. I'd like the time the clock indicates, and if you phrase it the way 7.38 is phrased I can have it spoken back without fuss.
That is 8.49
